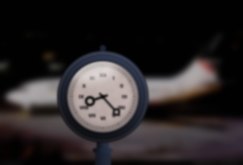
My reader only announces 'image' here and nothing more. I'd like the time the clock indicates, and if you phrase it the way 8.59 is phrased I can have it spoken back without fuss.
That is 8.23
